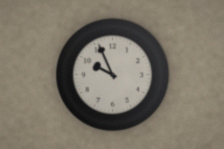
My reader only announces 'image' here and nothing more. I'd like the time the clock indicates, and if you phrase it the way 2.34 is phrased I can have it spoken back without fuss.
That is 9.56
